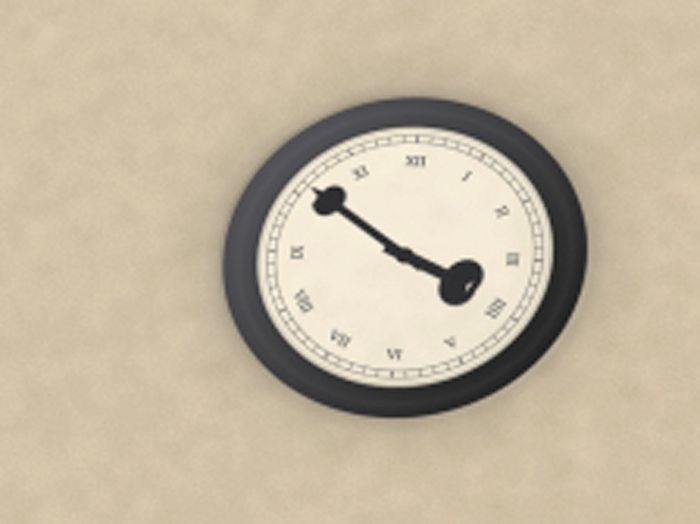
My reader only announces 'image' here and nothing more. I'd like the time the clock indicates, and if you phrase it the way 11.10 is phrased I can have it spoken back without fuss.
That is 3.51
